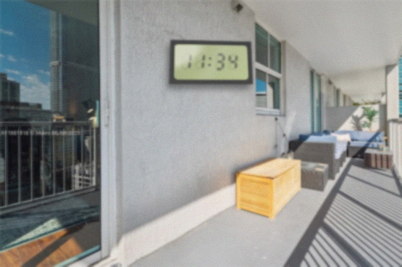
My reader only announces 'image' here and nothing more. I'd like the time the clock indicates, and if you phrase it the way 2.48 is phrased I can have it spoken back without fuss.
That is 11.34
